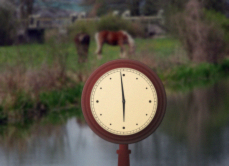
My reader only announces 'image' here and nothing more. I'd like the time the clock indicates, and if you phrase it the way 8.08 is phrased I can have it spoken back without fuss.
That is 5.59
